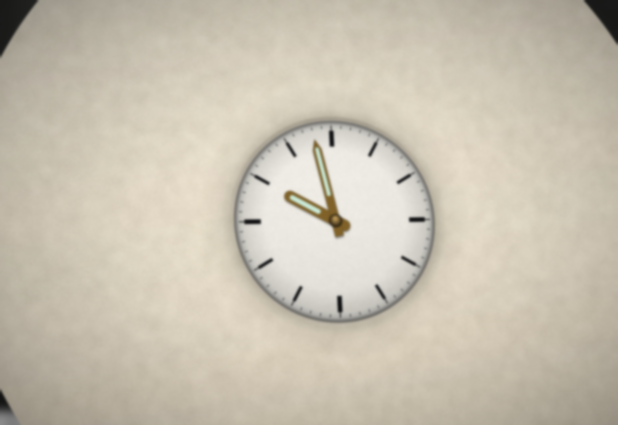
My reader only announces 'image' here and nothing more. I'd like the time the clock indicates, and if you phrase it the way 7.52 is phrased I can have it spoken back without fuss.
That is 9.58
